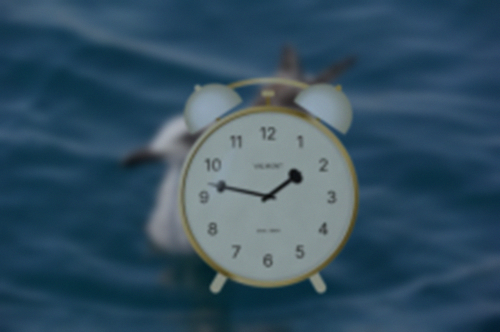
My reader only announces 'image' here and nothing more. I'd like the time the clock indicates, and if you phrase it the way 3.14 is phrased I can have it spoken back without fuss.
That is 1.47
